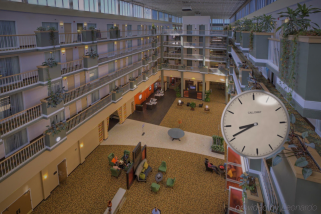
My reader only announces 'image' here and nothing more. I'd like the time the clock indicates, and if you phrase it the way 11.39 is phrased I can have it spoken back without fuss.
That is 8.41
